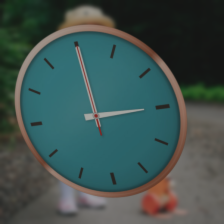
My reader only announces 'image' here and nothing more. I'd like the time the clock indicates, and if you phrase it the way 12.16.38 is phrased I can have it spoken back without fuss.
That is 3.00.00
